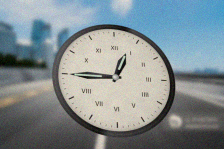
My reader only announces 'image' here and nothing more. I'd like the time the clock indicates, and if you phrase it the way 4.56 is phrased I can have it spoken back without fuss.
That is 12.45
